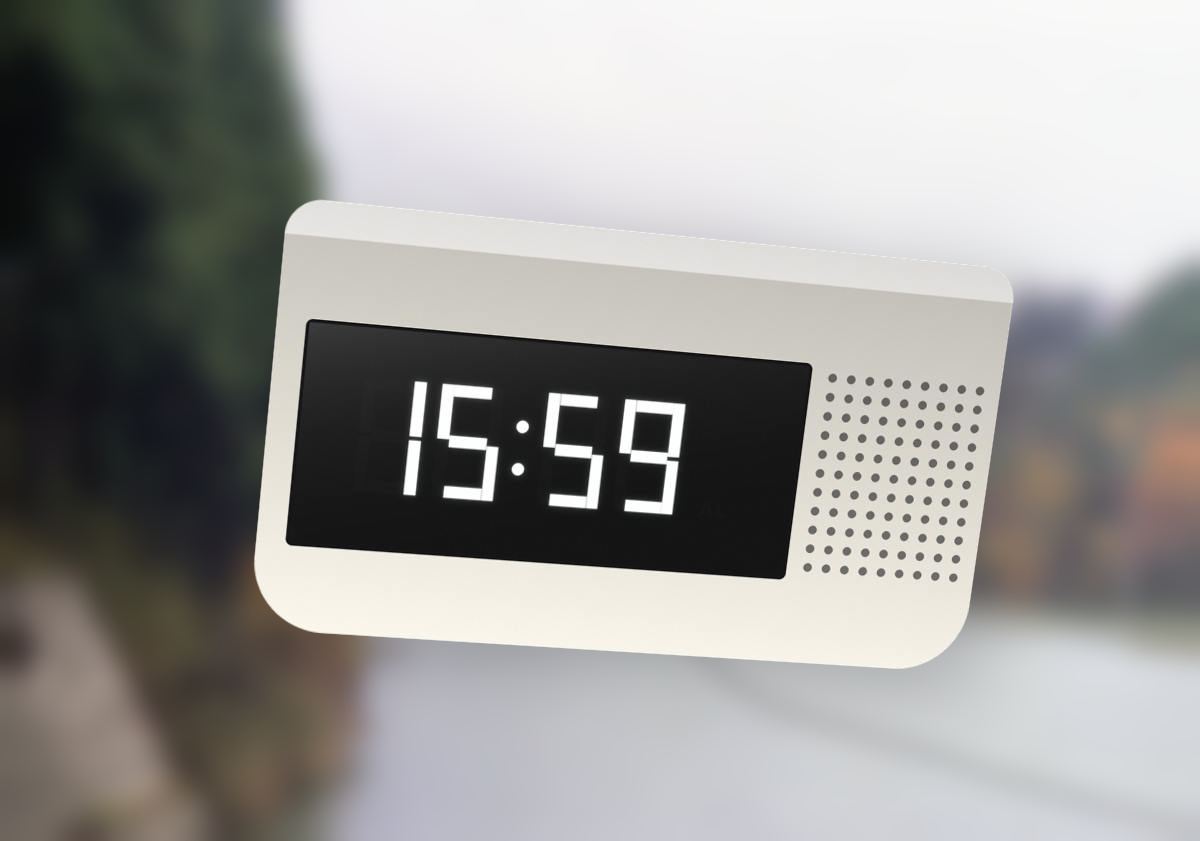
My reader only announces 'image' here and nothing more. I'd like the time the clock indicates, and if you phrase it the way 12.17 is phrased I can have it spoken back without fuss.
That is 15.59
